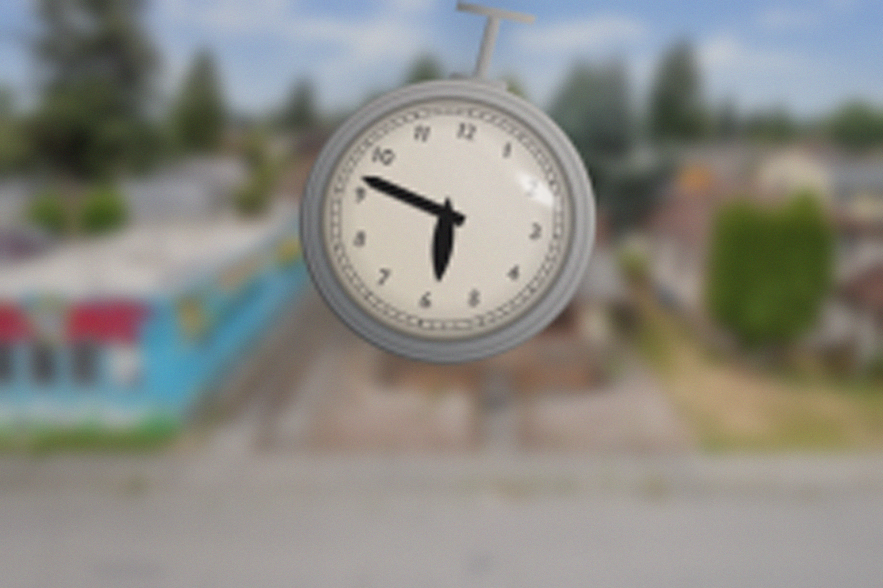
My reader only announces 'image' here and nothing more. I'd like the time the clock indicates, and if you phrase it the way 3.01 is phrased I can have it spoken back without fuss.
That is 5.47
